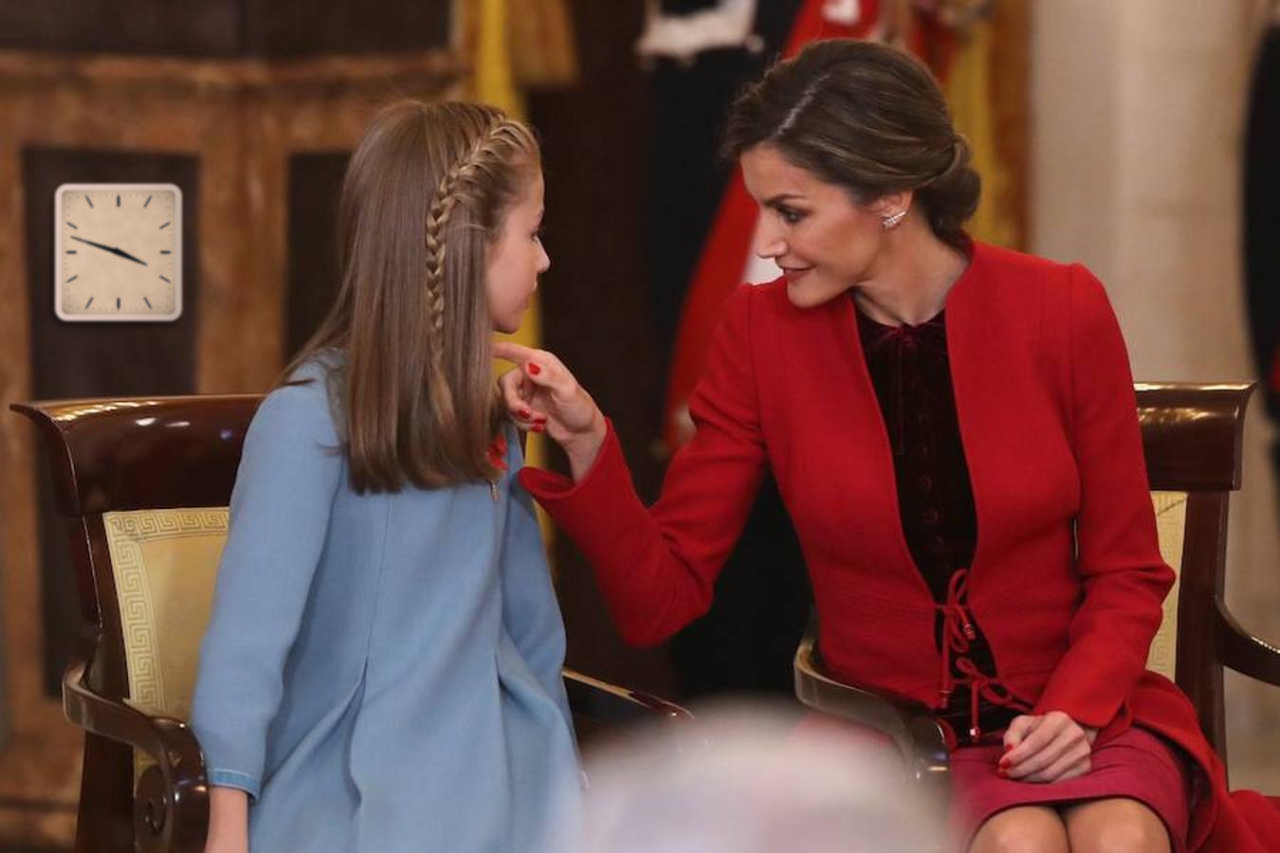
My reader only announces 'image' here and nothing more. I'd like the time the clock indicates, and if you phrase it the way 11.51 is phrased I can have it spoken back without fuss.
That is 3.48
